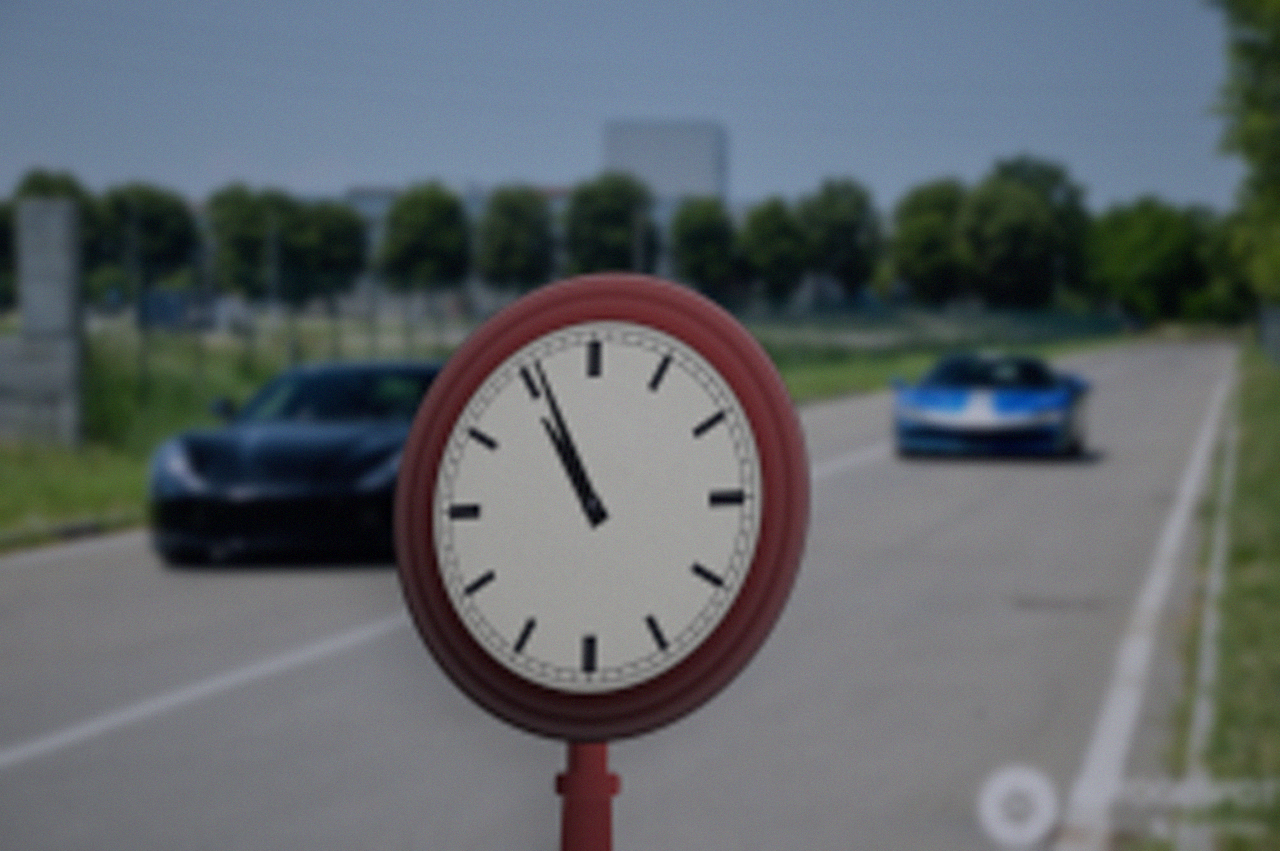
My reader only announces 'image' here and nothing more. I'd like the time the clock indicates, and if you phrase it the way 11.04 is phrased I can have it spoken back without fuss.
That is 10.56
